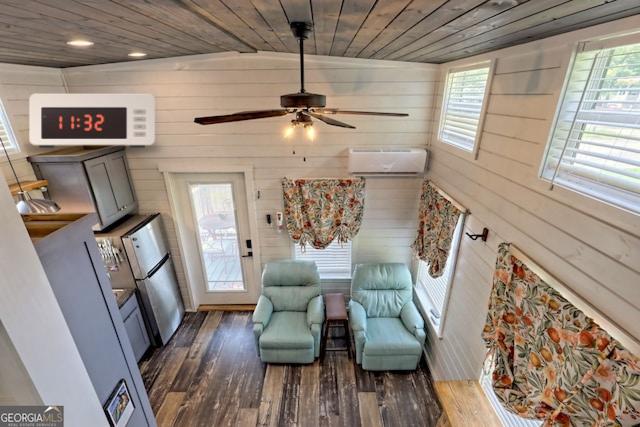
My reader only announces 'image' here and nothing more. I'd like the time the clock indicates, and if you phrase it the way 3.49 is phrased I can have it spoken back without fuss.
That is 11.32
